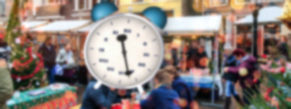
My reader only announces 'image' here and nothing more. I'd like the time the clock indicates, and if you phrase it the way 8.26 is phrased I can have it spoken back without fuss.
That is 11.27
